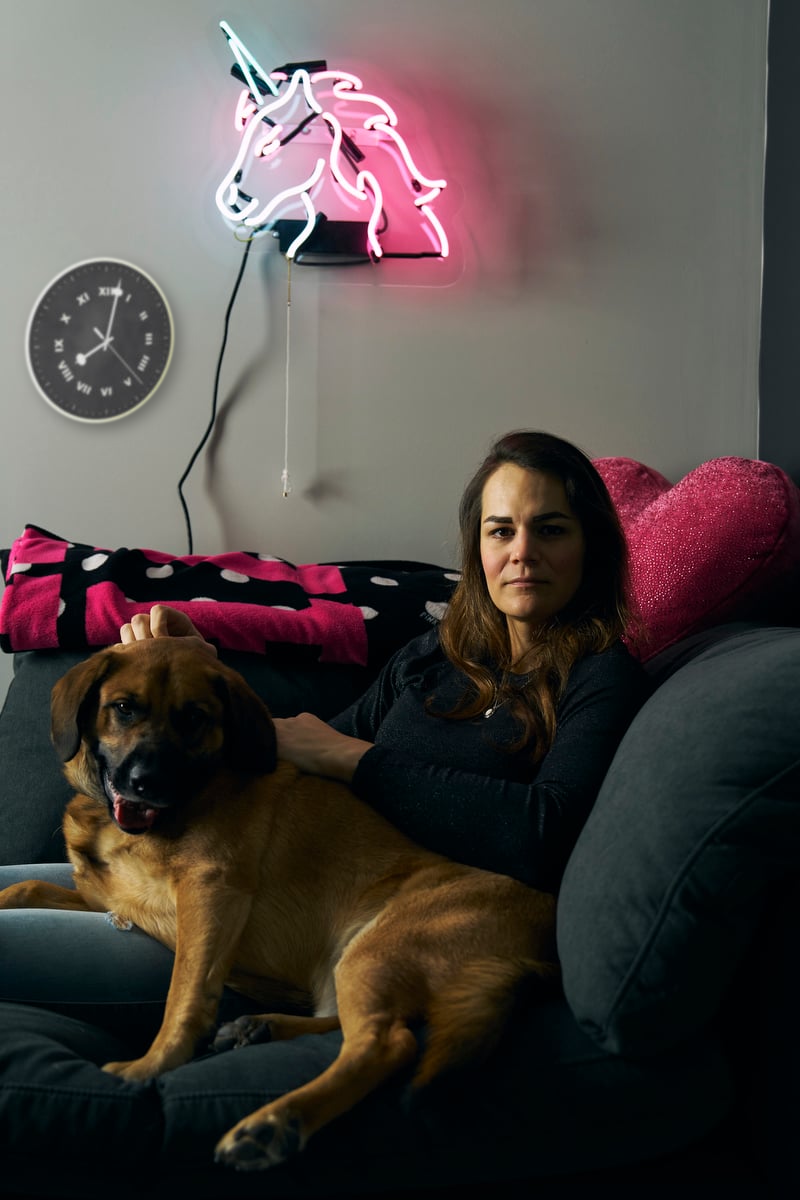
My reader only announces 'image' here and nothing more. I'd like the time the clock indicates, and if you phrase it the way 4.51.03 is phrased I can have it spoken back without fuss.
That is 8.02.23
